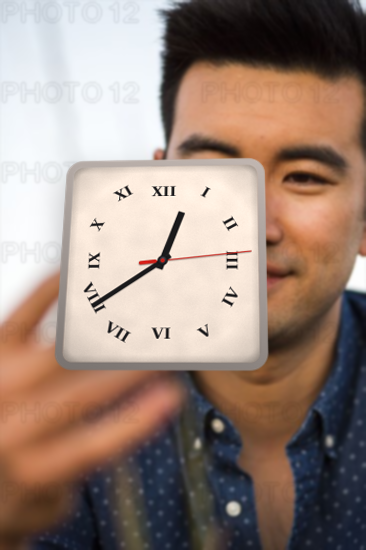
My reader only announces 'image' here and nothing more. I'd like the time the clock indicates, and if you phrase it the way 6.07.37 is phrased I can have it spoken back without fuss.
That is 12.39.14
